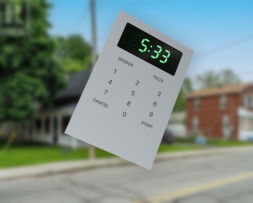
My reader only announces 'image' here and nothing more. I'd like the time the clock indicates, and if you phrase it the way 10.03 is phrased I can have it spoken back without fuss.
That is 5.33
